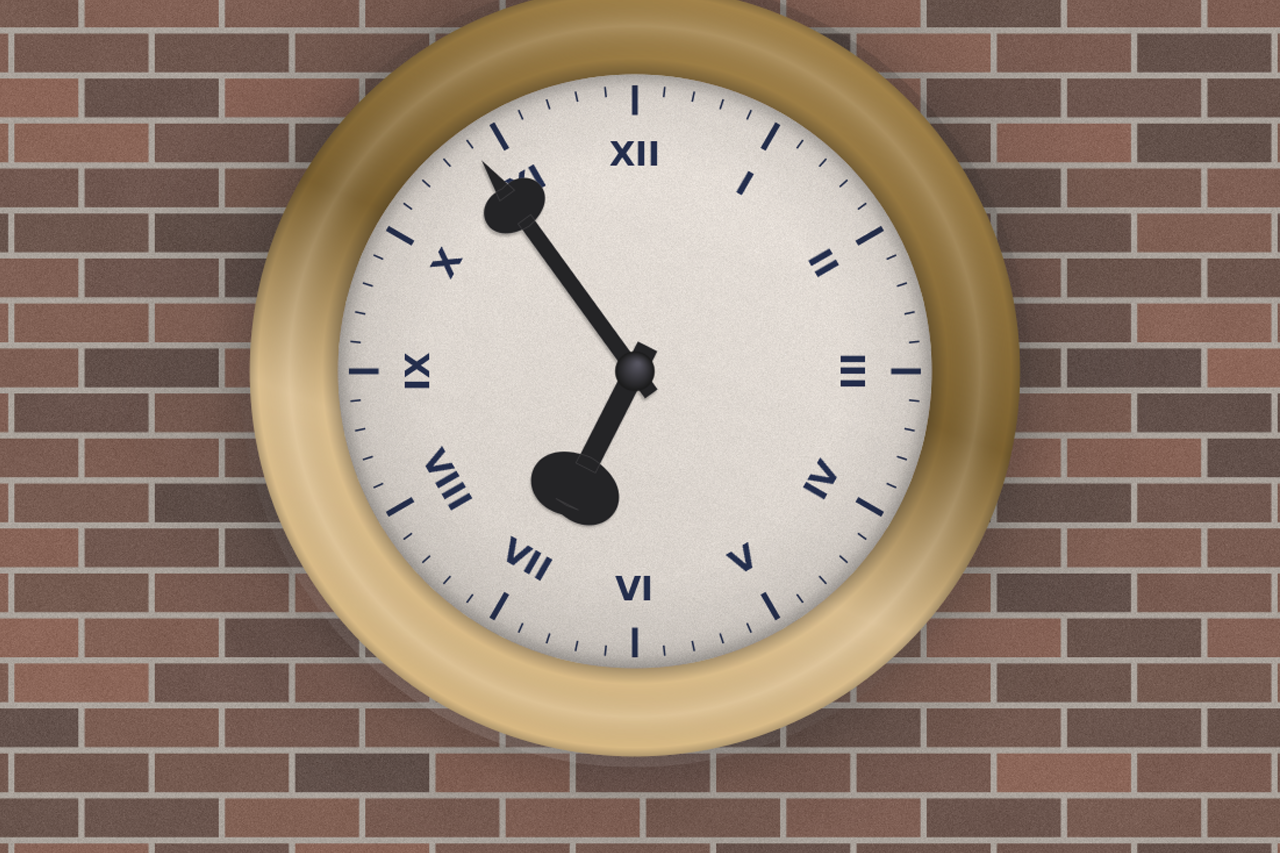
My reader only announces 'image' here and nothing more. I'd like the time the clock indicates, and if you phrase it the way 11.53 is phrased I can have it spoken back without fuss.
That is 6.54
